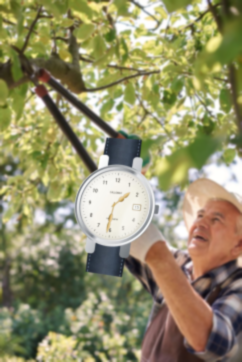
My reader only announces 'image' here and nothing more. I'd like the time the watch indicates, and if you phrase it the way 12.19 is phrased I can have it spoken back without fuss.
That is 1.31
